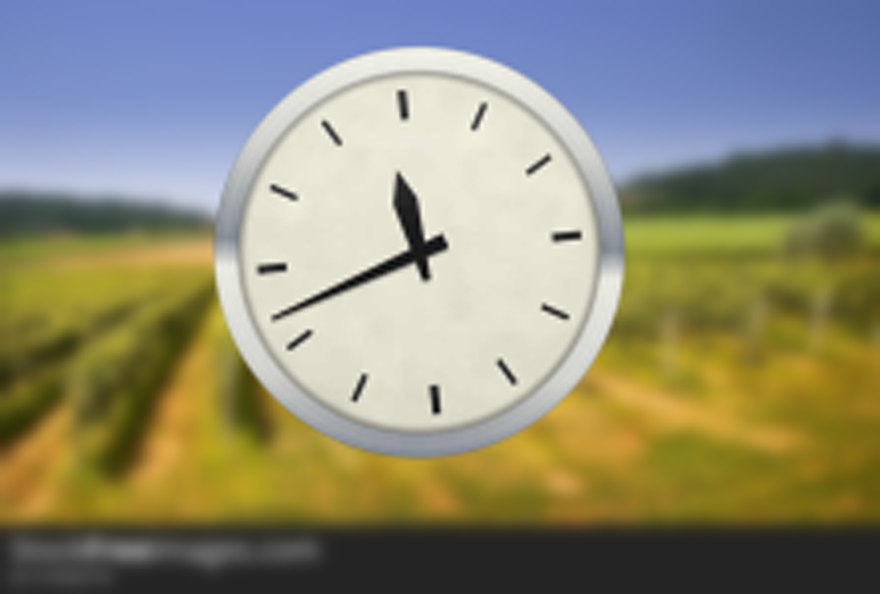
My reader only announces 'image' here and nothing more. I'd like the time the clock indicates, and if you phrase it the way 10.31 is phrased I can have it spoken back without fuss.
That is 11.42
